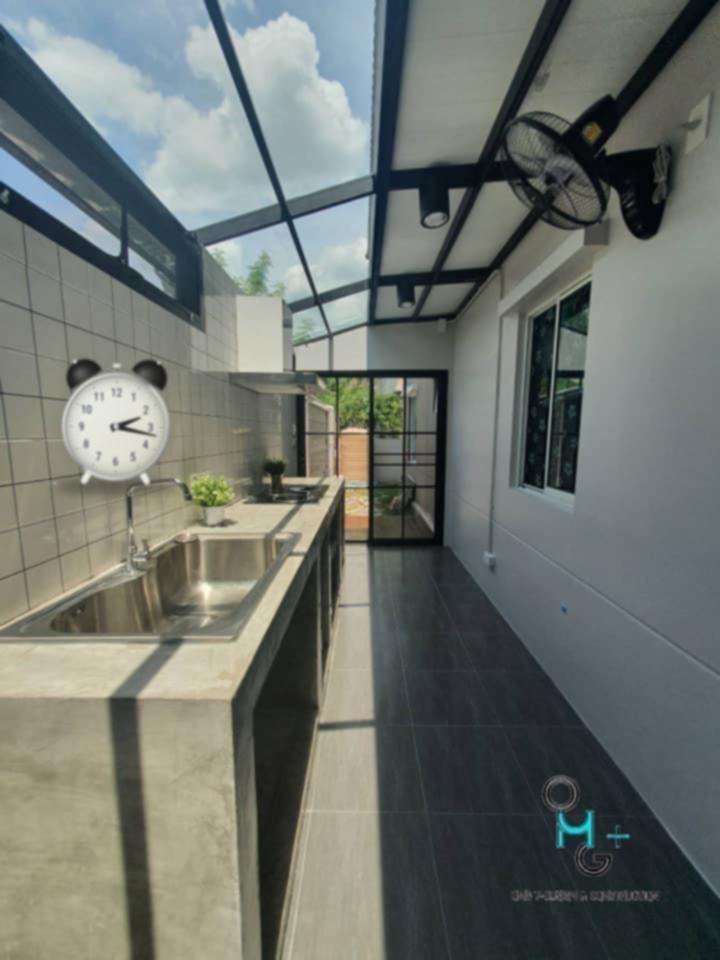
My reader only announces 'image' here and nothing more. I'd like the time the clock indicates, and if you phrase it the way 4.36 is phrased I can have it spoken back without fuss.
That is 2.17
